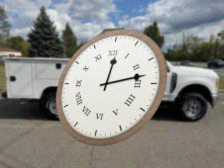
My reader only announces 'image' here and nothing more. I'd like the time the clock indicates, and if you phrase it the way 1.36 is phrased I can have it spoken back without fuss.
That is 12.13
